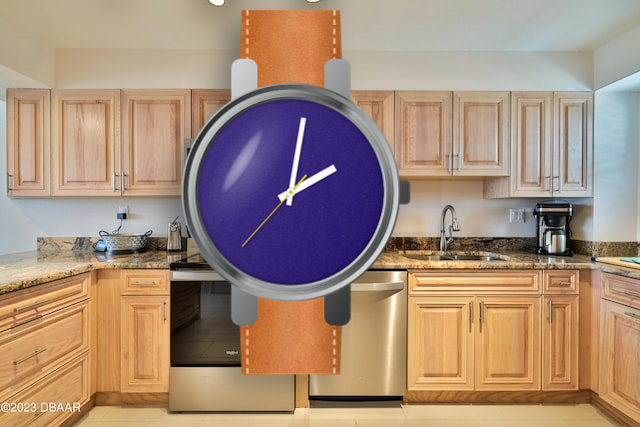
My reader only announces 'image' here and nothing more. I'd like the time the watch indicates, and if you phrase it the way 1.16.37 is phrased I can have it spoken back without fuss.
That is 2.01.37
